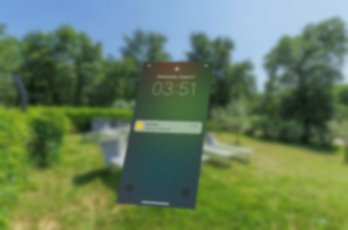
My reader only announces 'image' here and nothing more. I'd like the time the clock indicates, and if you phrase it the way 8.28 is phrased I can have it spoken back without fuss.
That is 3.51
